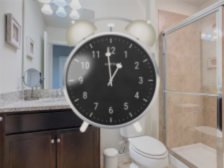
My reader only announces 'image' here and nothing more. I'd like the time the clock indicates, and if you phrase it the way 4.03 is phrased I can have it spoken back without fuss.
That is 12.59
